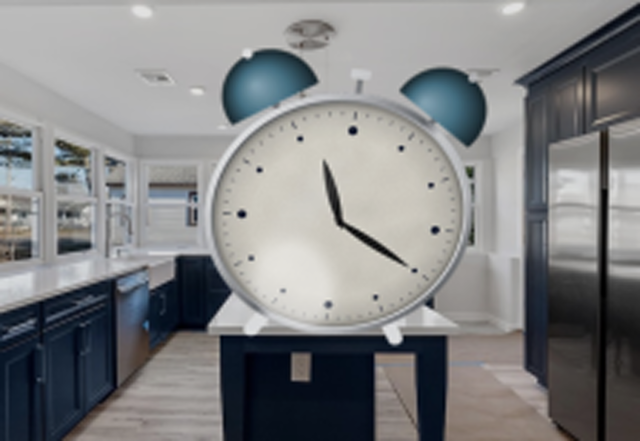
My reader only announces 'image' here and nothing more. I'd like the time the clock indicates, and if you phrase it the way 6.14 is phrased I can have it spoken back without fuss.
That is 11.20
